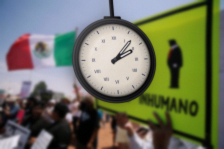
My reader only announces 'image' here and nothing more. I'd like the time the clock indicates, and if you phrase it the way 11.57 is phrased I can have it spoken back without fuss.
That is 2.07
